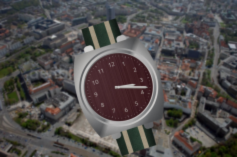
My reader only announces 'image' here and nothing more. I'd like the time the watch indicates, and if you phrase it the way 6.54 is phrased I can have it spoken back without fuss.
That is 3.18
